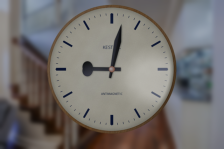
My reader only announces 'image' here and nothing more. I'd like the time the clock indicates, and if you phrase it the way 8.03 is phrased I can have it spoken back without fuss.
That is 9.02
